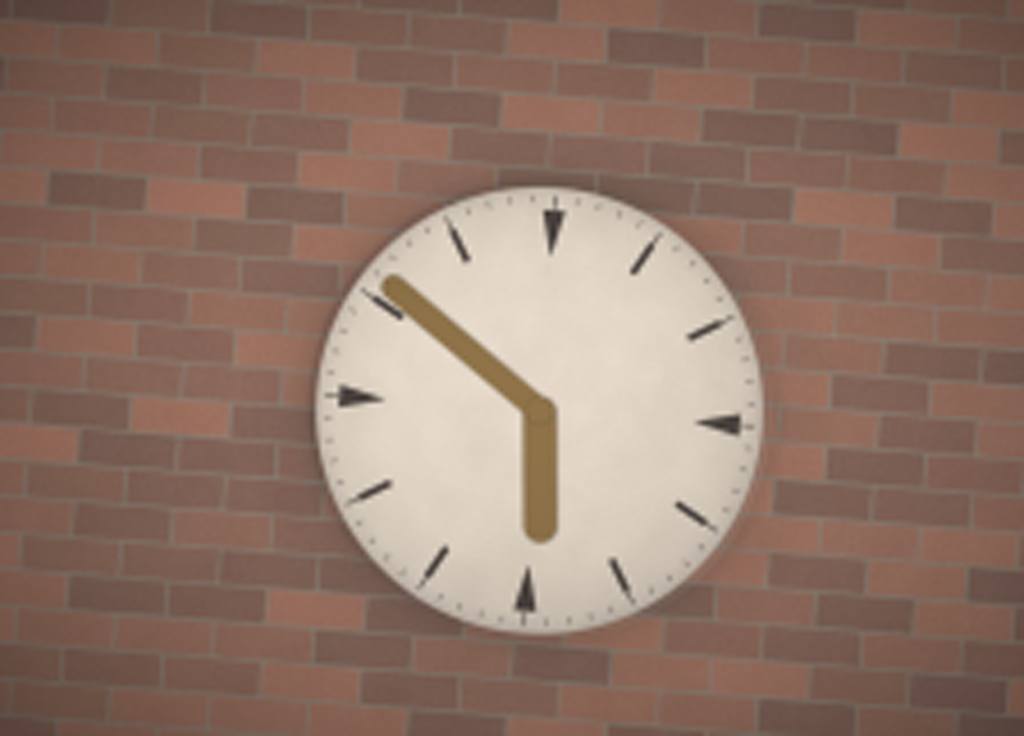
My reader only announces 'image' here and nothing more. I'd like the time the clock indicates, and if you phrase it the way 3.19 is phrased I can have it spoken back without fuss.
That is 5.51
